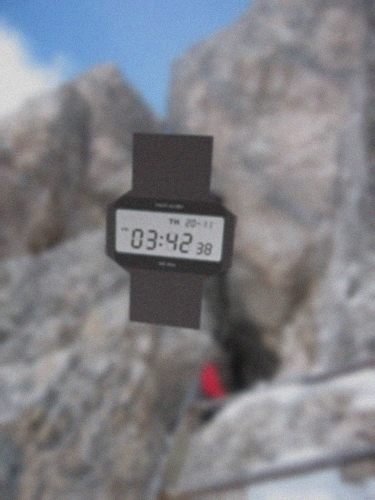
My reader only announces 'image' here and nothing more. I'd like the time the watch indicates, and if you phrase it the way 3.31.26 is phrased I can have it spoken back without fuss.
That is 3.42.38
